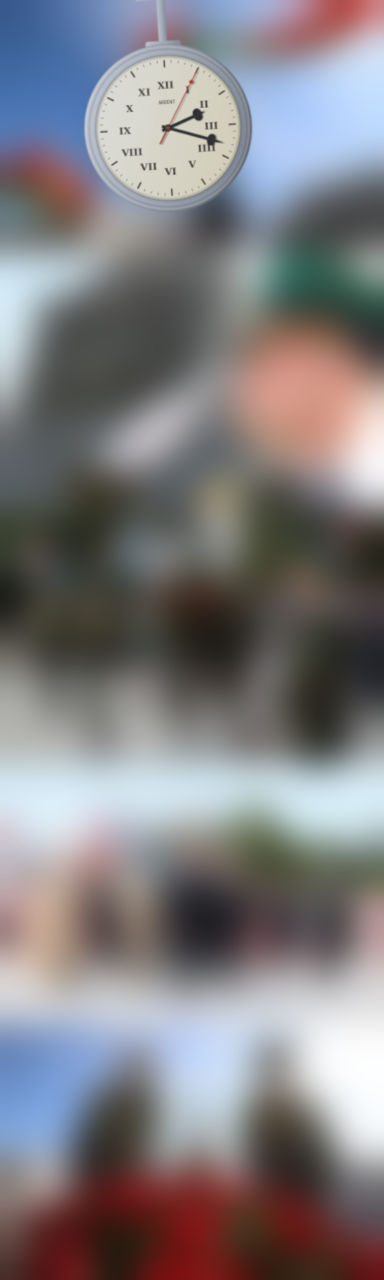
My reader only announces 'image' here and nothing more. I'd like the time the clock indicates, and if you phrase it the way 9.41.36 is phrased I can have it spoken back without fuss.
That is 2.18.05
